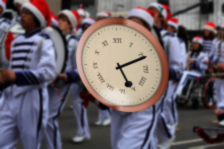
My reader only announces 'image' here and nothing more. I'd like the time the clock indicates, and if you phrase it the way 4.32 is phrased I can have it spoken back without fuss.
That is 5.11
